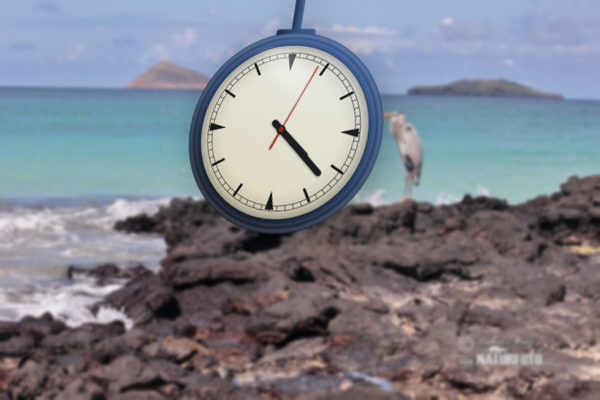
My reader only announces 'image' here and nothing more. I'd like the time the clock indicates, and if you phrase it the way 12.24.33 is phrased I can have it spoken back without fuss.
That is 4.22.04
